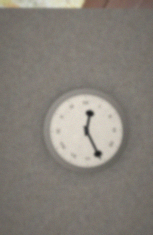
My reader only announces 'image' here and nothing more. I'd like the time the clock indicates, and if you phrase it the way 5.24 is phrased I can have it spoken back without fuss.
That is 12.26
